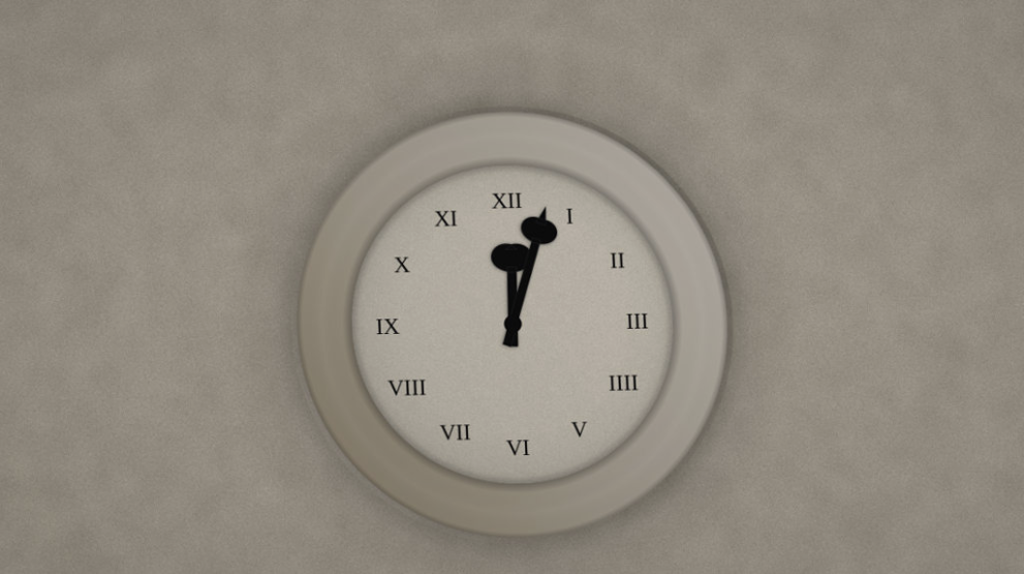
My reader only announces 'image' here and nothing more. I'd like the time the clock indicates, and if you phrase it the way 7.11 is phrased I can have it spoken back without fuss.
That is 12.03
